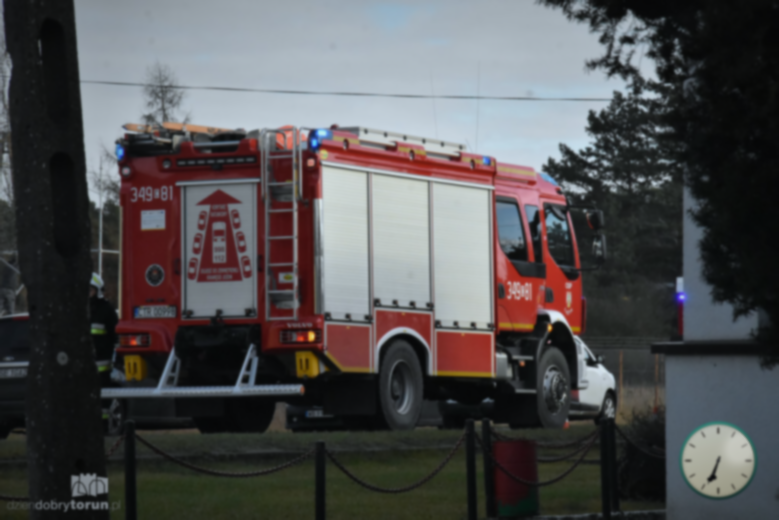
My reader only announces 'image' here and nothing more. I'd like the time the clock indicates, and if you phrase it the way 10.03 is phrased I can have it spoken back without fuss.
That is 6.34
